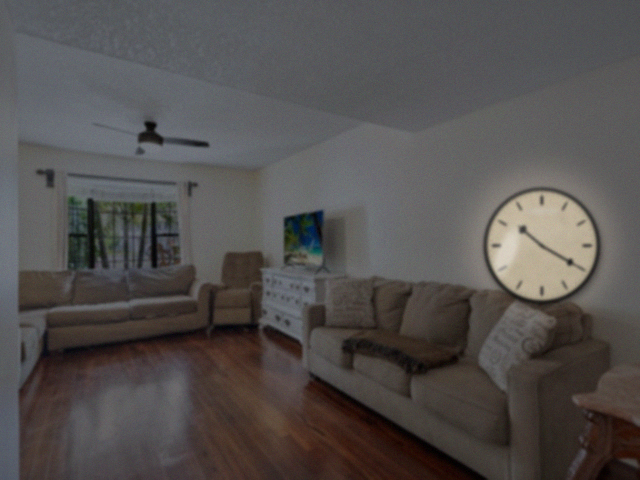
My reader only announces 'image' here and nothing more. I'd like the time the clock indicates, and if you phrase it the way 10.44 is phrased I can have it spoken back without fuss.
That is 10.20
